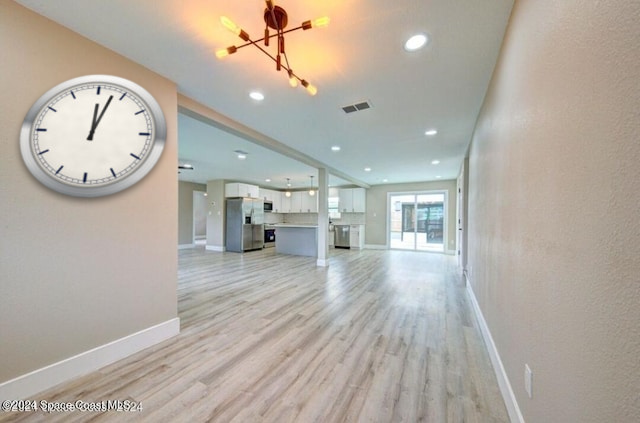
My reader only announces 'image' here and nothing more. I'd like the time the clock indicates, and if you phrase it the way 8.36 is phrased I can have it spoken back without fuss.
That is 12.03
